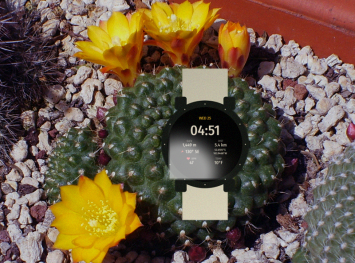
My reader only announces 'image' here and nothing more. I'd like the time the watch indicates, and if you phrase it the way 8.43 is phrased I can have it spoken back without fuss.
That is 4.51
